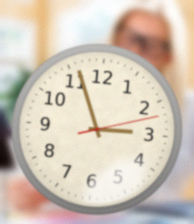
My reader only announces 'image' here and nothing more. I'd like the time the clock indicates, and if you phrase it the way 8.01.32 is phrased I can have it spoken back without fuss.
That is 2.56.12
